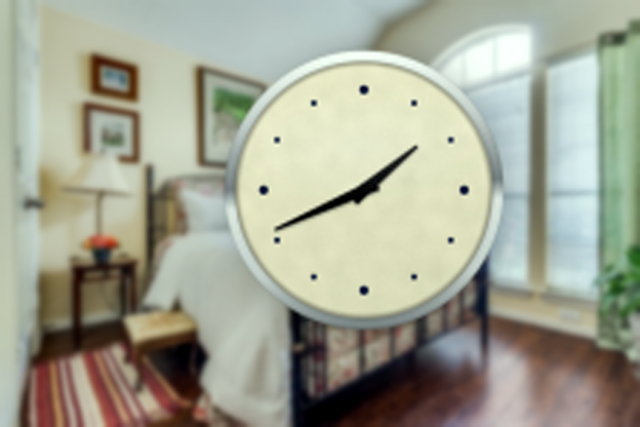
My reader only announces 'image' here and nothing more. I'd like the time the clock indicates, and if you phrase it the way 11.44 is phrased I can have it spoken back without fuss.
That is 1.41
